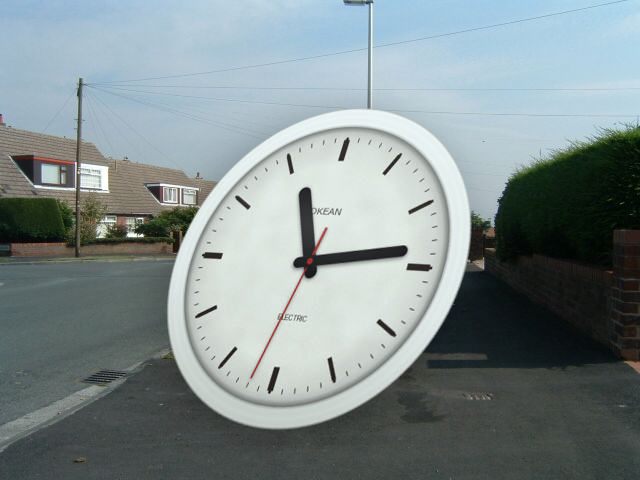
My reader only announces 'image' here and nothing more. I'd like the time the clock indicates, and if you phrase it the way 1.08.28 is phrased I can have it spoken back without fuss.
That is 11.13.32
